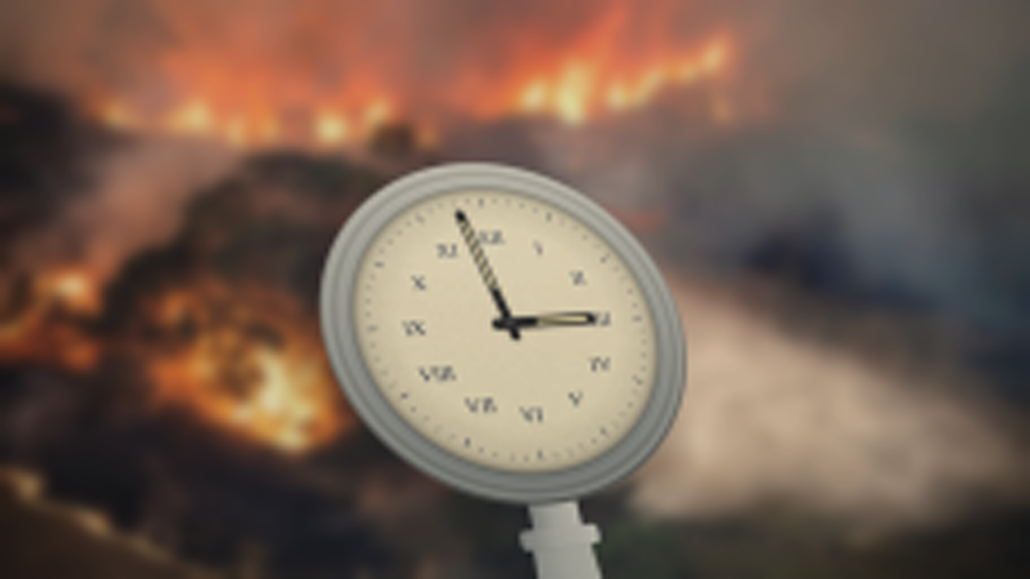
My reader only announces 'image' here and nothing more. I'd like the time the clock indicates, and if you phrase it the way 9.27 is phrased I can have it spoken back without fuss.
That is 2.58
